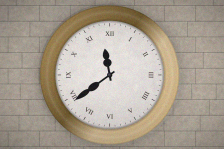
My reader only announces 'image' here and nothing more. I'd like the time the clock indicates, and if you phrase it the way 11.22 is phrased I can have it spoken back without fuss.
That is 11.39
